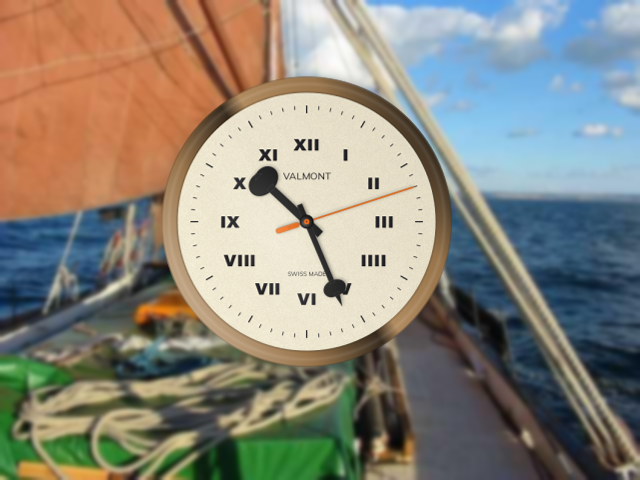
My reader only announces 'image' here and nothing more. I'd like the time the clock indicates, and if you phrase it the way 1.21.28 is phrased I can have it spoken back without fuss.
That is 10.26.12
